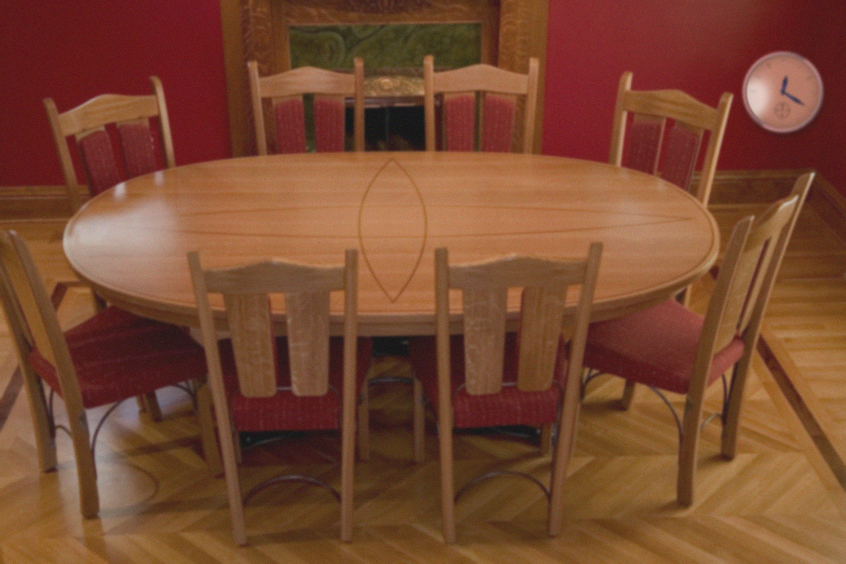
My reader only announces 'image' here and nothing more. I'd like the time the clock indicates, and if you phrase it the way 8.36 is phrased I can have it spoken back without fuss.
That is 12.20
